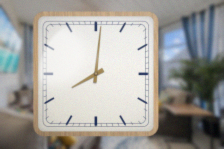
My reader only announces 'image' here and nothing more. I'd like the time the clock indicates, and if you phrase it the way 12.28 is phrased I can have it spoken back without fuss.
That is 8.01
